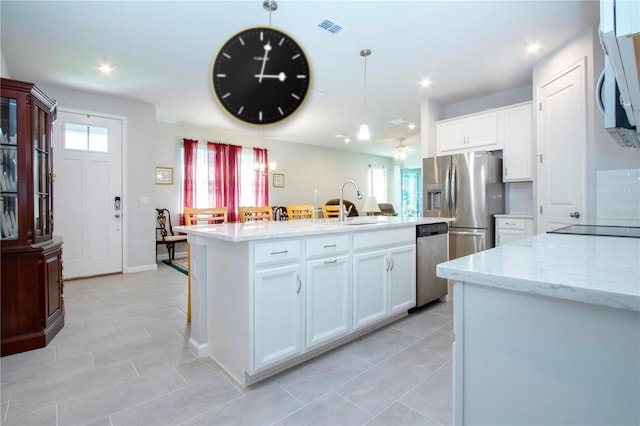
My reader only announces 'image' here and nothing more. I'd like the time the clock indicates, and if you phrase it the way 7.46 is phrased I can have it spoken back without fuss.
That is 3.02
